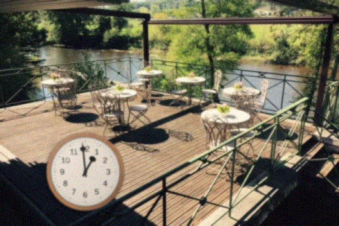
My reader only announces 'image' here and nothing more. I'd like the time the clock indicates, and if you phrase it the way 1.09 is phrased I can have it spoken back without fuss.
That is 12.59
